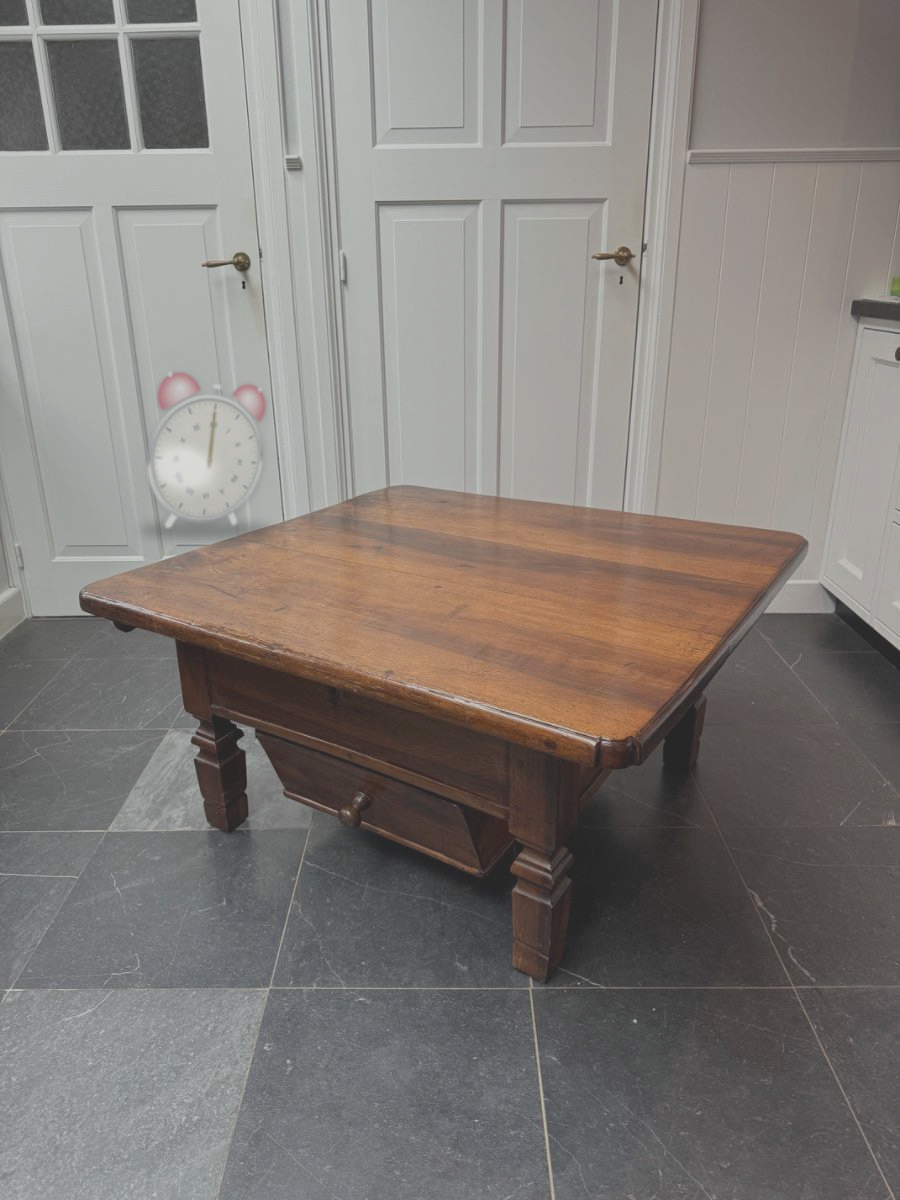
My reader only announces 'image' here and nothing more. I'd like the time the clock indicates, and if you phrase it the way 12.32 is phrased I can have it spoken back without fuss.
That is 12.00
